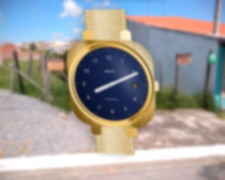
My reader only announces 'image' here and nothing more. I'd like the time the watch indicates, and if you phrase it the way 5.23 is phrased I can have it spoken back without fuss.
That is 8.11
